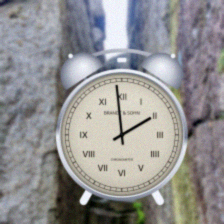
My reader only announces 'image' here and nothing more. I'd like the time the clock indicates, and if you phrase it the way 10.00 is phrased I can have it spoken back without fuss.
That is 1.59
